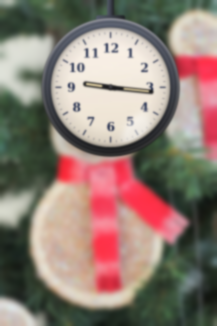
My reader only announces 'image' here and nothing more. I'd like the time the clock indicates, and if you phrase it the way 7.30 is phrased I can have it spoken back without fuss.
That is 9.16
